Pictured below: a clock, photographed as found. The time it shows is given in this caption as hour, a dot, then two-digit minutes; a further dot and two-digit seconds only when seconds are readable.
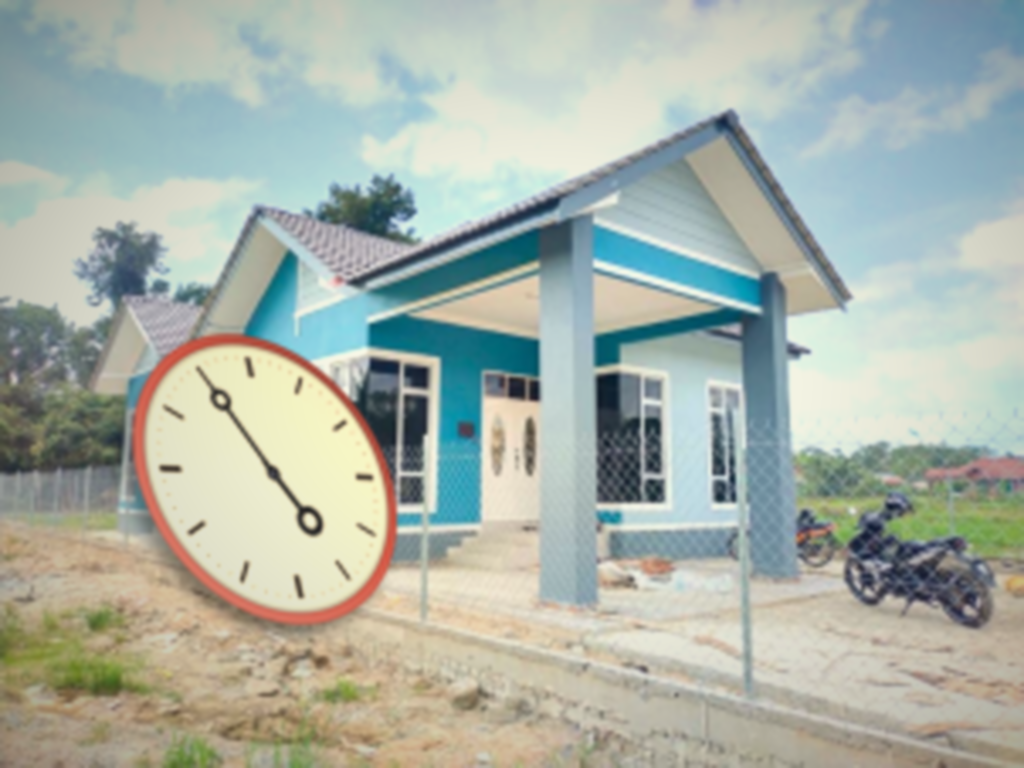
4.55
